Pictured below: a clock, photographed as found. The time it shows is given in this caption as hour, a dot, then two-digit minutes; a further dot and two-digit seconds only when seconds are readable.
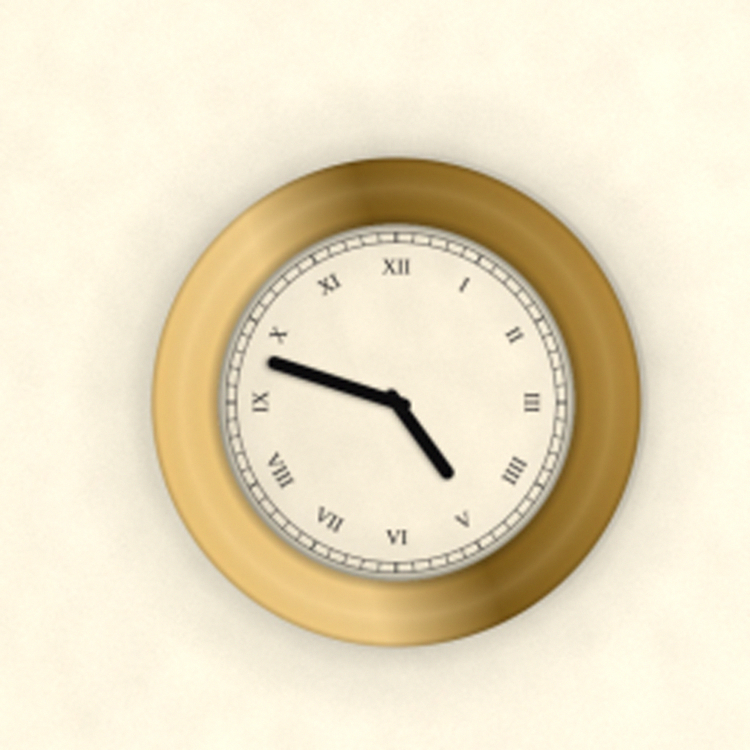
4.48
